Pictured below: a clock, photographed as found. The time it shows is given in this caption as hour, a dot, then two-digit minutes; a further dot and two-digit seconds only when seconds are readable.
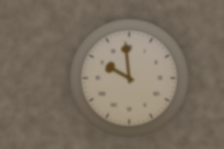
9.59
